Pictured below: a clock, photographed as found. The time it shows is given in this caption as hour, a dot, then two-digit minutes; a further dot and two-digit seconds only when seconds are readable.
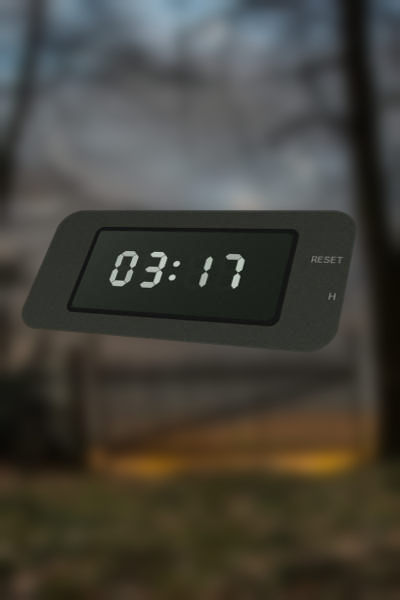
3.17
